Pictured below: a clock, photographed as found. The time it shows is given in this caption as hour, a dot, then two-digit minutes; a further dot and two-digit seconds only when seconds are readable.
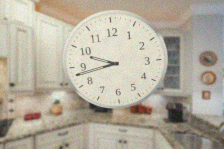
9.43
